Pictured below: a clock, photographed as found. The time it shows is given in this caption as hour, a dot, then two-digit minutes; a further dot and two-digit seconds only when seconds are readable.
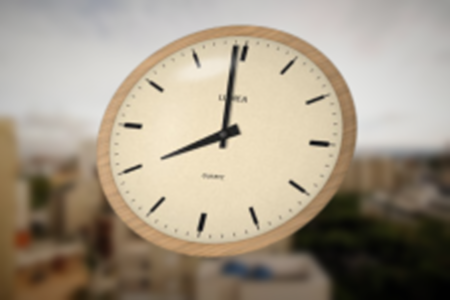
7.59
